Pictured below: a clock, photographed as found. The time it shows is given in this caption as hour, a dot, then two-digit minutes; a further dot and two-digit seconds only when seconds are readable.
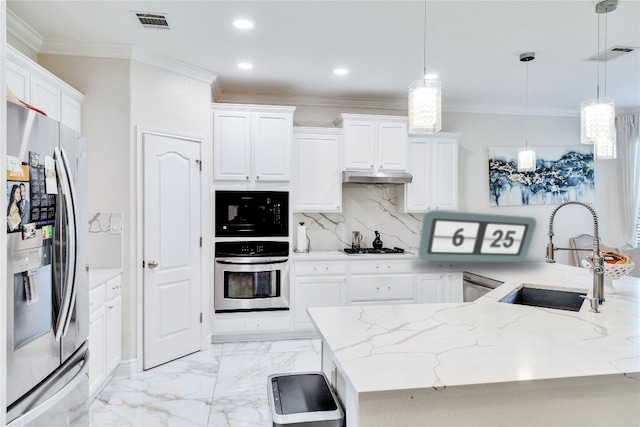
6.25
